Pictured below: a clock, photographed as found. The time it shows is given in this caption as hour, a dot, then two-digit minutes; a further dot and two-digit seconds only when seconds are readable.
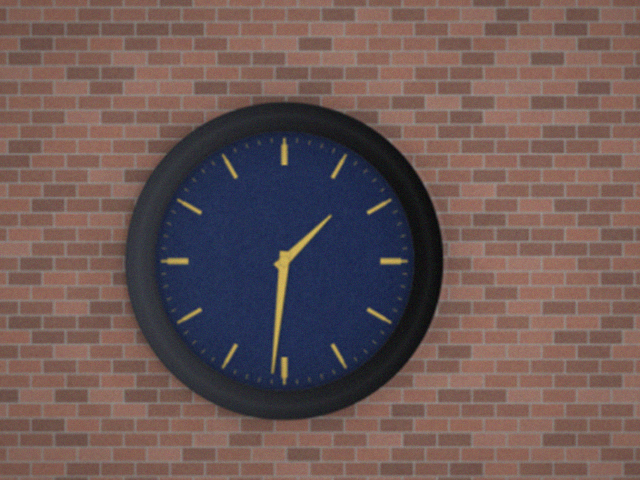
1.31
